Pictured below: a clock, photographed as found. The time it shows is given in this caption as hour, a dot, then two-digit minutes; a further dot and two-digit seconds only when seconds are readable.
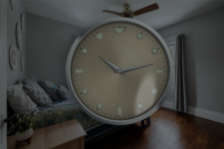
10.13
